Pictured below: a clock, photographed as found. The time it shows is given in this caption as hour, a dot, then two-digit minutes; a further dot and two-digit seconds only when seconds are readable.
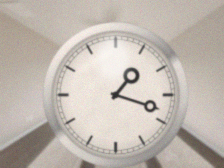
1.18
